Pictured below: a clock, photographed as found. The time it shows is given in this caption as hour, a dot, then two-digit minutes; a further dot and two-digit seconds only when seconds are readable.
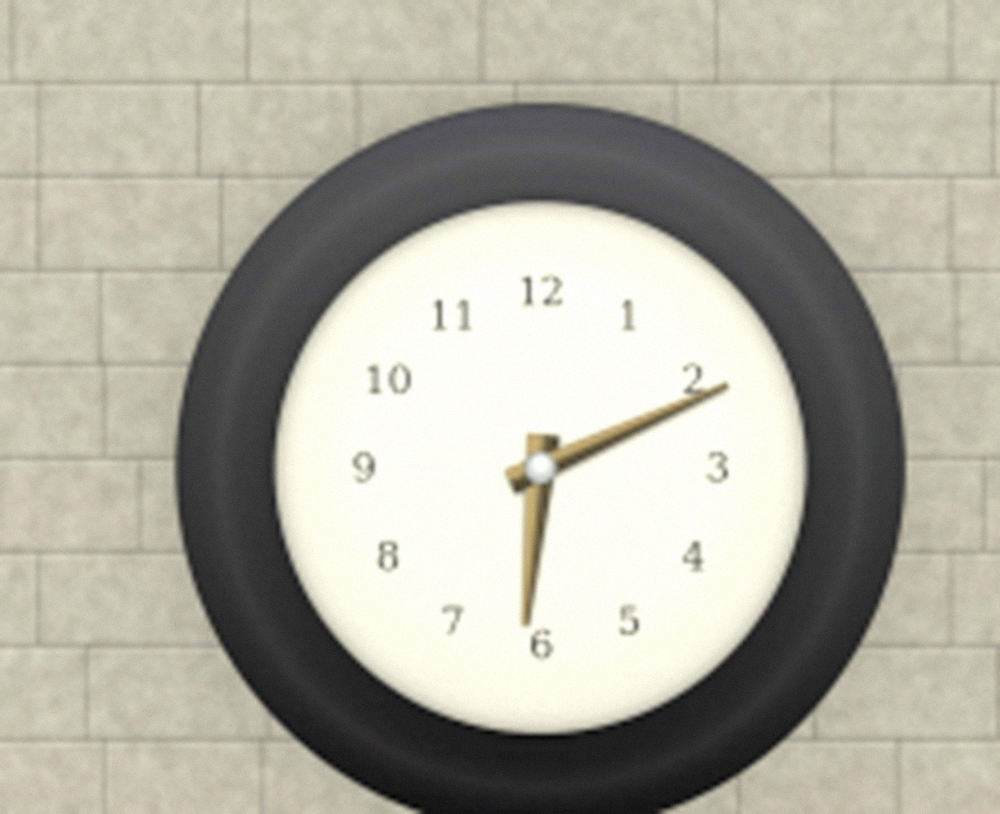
6.11
